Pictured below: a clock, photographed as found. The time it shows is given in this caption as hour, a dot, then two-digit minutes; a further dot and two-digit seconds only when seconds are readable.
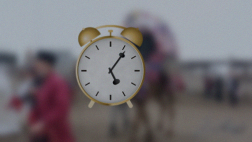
5.06
